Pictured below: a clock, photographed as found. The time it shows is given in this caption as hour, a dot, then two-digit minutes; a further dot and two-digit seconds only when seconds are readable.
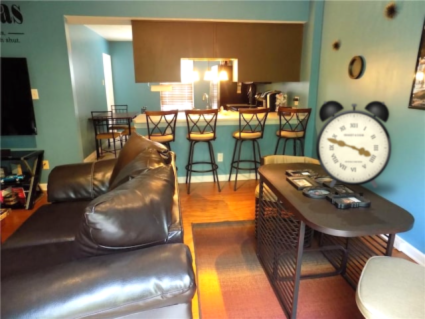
3.48
